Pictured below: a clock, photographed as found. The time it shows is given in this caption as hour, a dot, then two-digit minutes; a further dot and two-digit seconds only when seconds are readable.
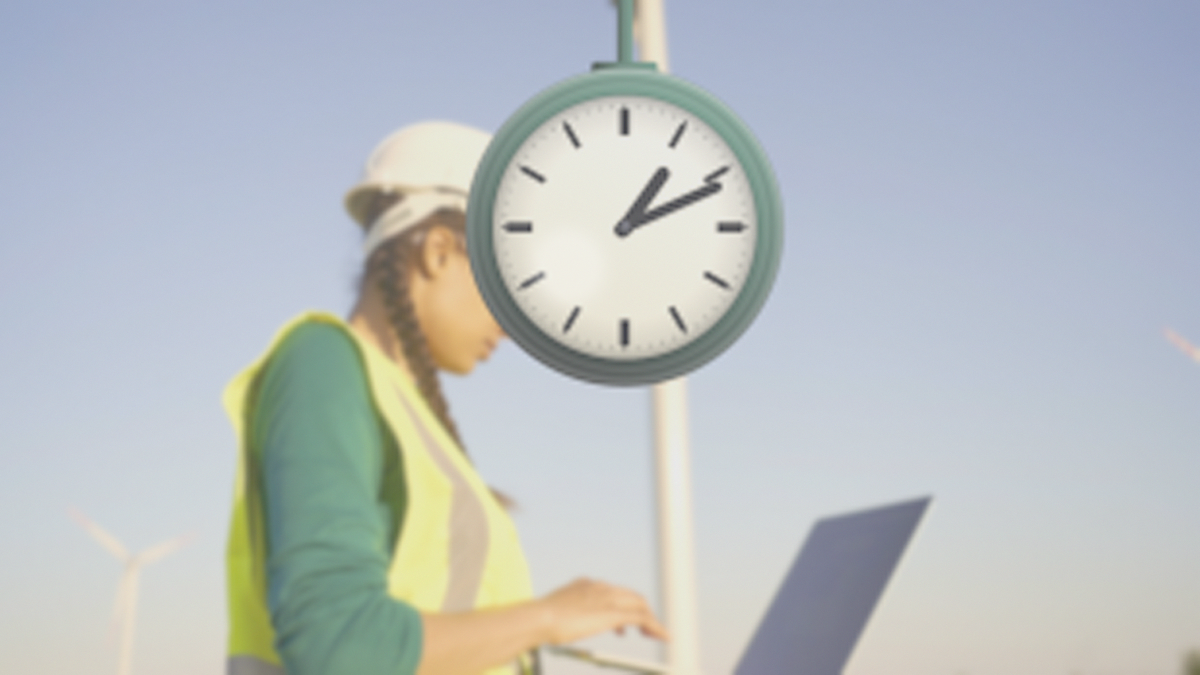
1.11
